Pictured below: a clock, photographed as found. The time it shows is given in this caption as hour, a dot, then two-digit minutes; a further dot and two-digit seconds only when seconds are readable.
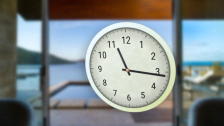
11.16
